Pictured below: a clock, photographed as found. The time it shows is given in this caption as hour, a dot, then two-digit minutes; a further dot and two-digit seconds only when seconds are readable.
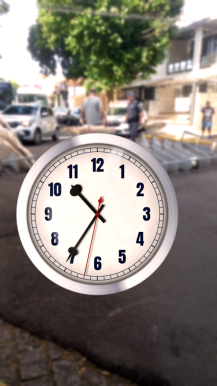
10.35.32
